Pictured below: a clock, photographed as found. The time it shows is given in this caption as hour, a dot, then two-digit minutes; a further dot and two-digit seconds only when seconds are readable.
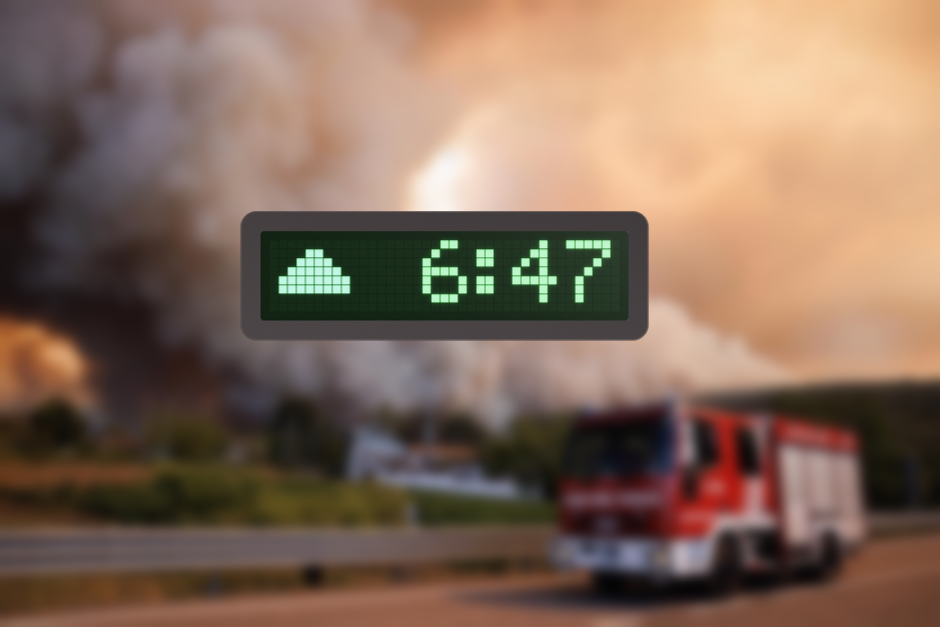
6.47
